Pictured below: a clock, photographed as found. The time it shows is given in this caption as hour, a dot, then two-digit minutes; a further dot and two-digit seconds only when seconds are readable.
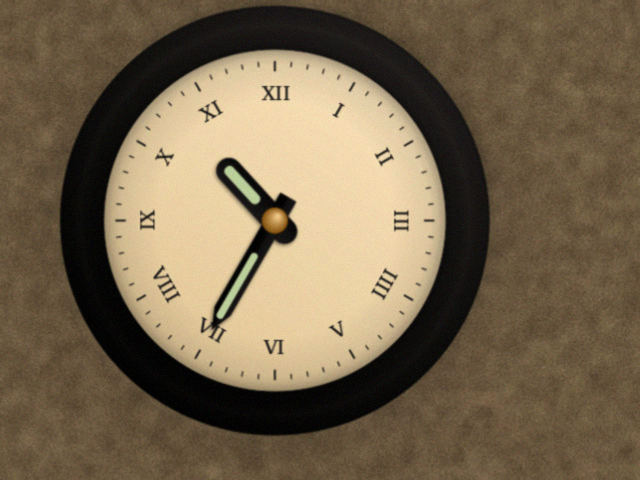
10.35
